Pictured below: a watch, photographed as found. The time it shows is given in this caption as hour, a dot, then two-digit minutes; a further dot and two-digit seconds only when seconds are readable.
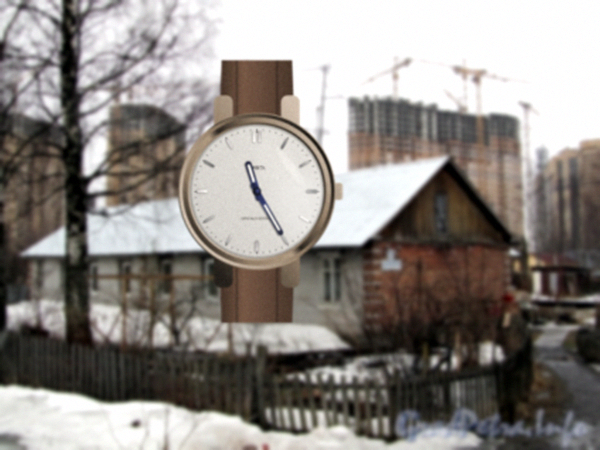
11.25
